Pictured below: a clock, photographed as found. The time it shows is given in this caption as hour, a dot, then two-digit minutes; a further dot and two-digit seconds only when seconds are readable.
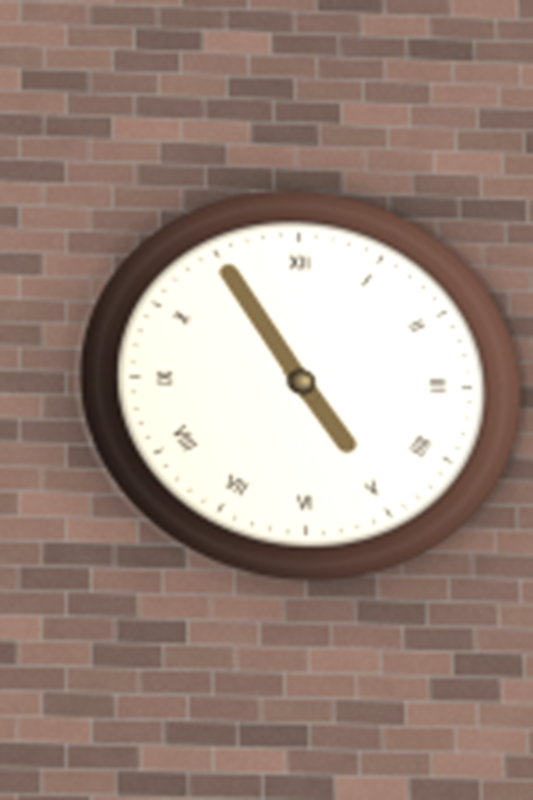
4.55
